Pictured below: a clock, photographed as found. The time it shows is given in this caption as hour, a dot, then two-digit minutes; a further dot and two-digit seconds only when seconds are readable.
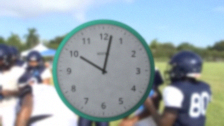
10.02
